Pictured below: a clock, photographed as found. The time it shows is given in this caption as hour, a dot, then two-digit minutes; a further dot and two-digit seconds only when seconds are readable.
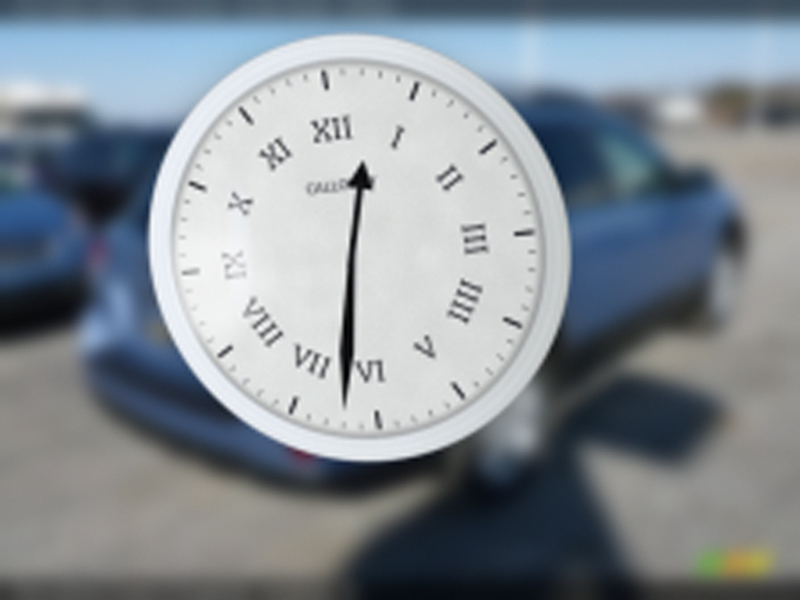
12.32
